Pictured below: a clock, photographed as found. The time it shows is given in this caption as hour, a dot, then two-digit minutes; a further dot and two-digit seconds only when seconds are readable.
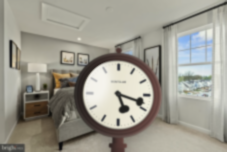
5.18
